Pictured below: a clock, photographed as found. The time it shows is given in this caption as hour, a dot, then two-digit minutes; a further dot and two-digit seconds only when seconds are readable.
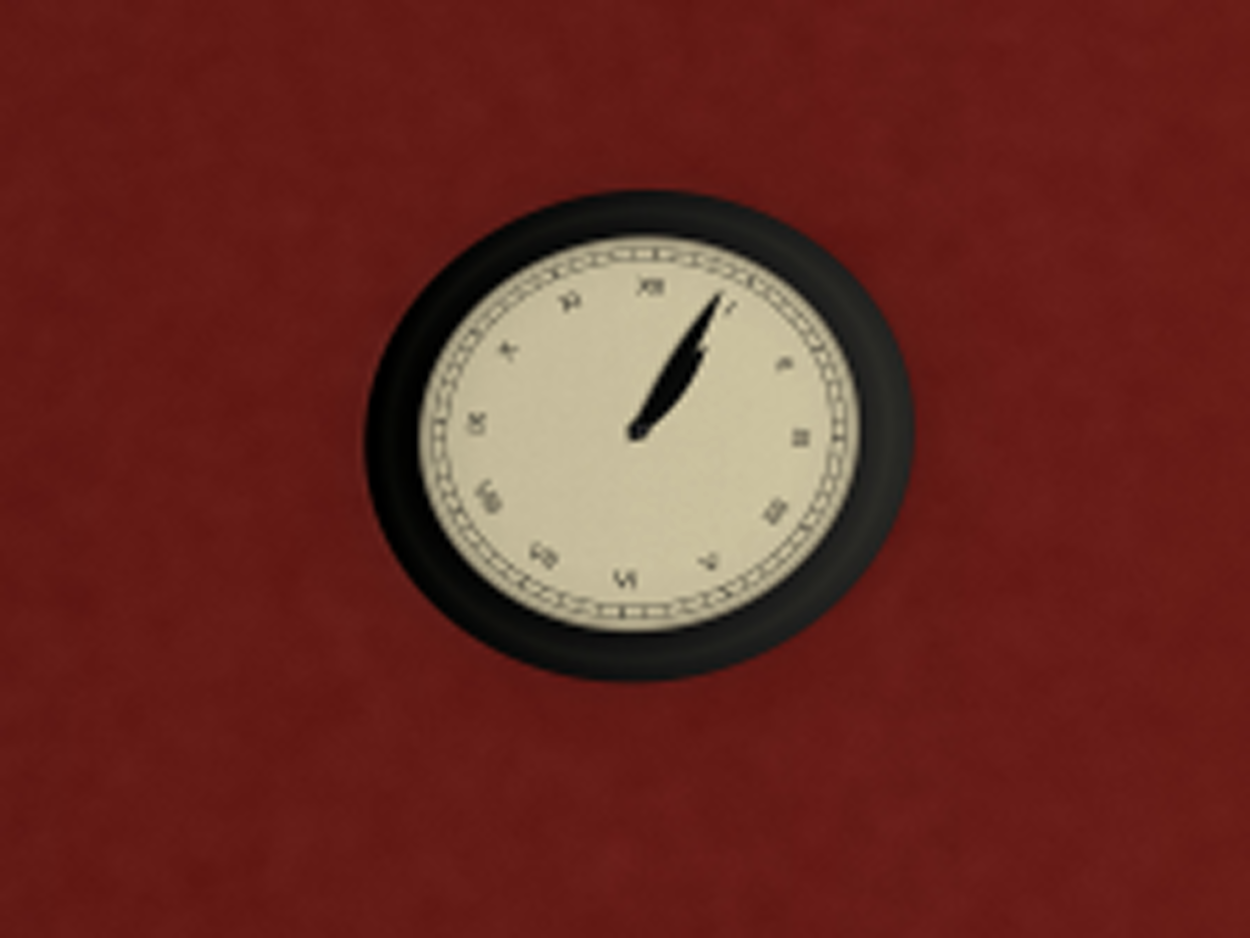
1.04
